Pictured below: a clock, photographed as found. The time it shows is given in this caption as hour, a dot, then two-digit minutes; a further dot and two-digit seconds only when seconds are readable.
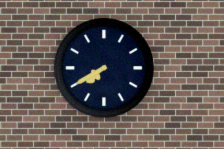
7.40
